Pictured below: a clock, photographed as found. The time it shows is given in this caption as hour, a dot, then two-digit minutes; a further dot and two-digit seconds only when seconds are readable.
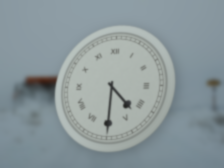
4.30
